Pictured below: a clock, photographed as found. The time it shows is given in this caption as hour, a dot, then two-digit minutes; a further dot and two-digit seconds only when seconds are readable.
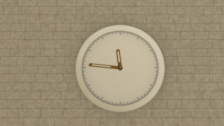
11.46
